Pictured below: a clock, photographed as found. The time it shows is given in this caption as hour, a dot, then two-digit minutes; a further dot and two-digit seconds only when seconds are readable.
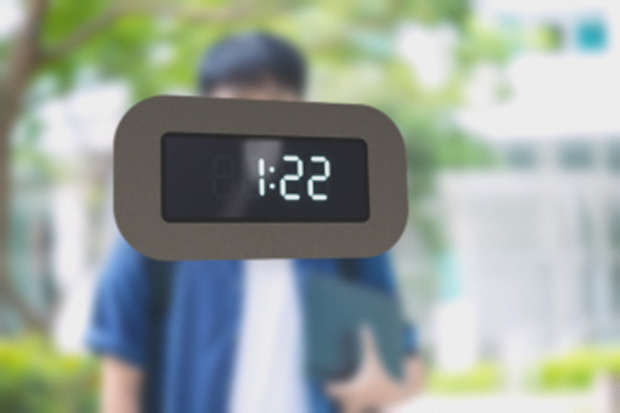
1.22
